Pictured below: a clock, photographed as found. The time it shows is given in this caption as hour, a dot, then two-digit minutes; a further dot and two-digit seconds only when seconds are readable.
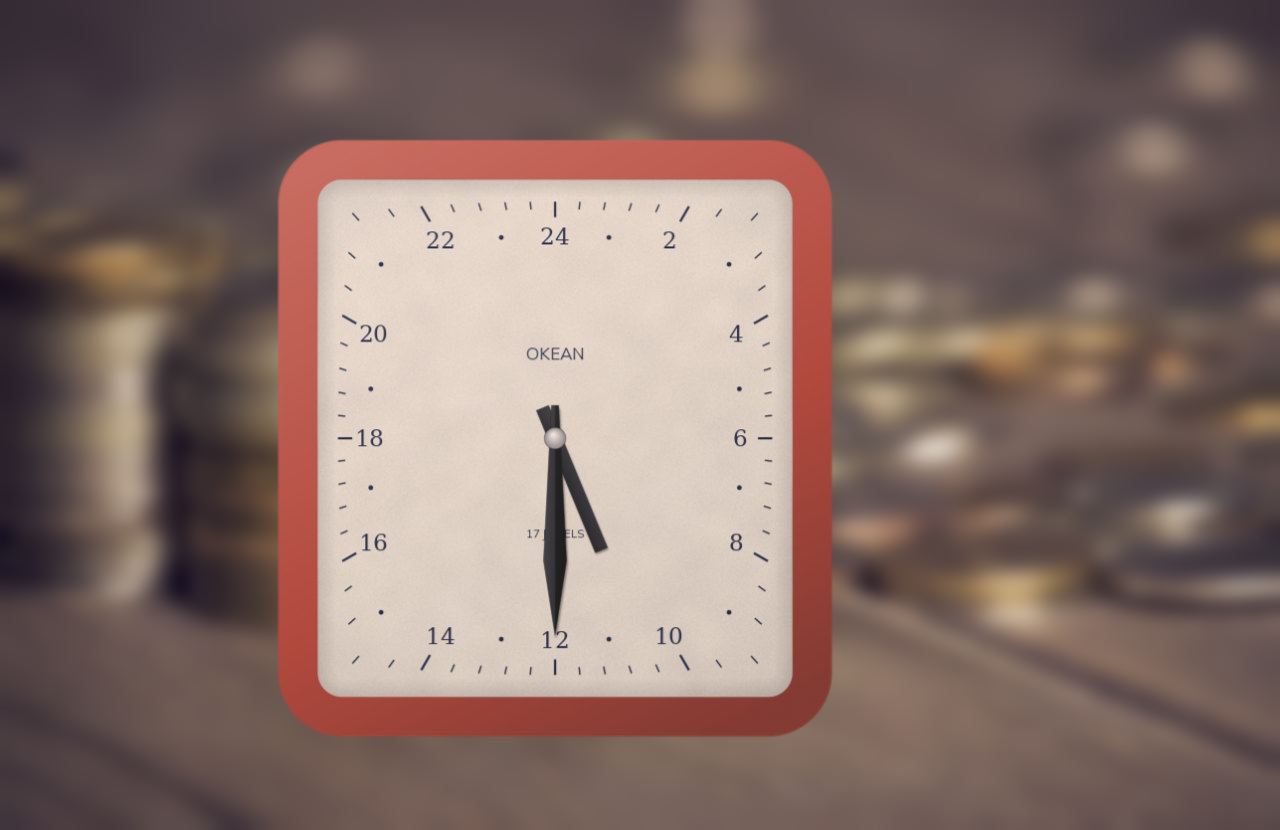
10.30
